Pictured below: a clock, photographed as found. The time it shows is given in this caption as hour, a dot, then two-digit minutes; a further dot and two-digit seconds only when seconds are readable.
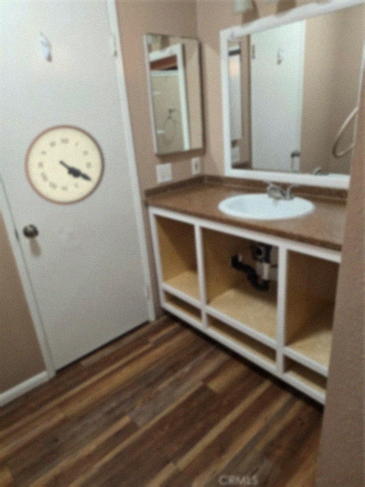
4.20
